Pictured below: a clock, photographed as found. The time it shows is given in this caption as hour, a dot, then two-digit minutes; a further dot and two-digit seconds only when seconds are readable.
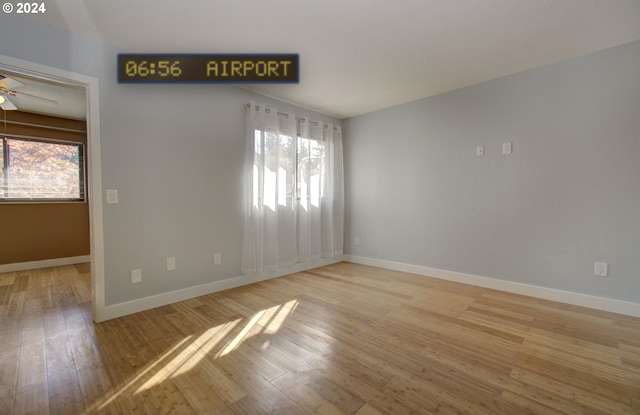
6.56
